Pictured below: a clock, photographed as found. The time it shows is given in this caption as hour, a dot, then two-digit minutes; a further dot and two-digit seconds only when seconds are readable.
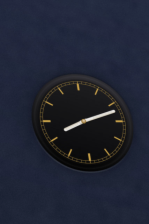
8.12
